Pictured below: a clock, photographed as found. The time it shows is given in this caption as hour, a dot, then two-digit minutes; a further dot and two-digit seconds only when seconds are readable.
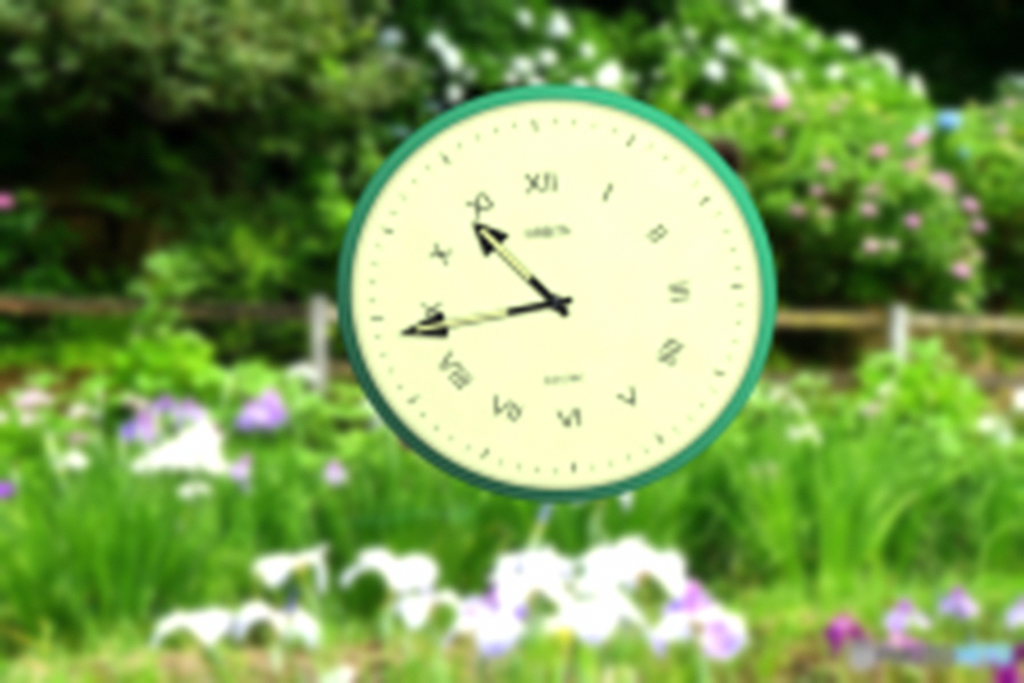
10.44
